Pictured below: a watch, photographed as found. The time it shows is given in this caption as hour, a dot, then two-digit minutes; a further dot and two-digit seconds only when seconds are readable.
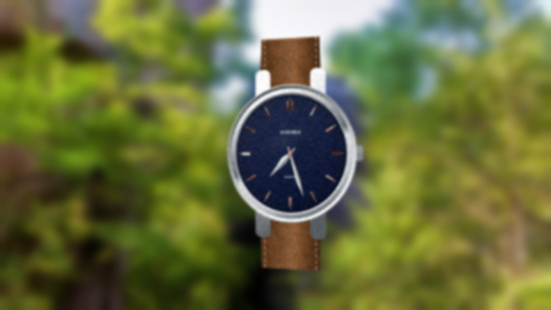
7.27
